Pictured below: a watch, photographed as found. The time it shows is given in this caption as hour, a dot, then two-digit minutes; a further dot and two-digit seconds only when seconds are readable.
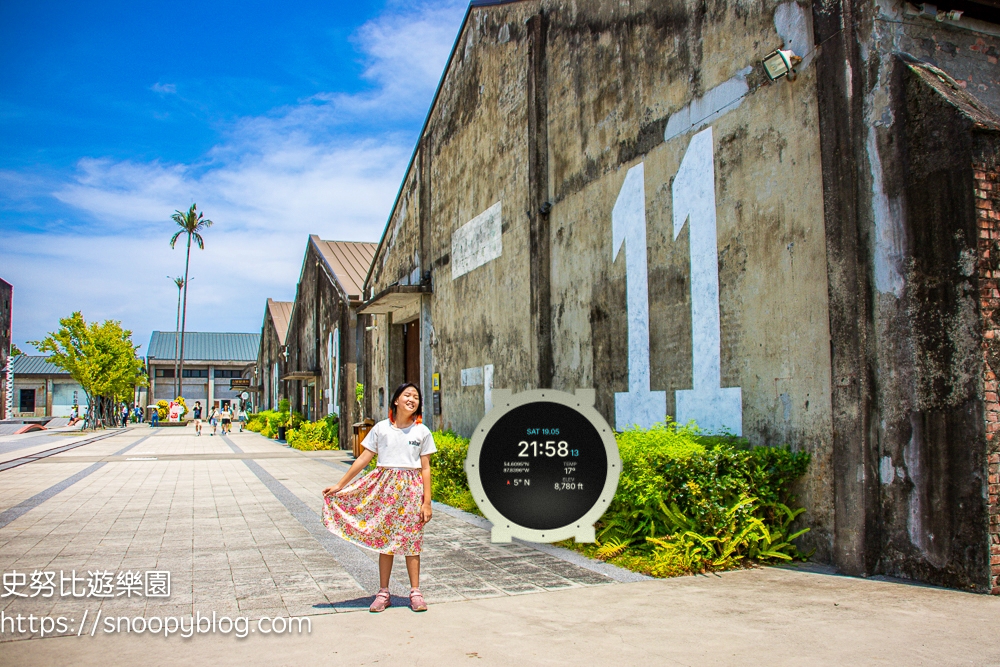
21.58
